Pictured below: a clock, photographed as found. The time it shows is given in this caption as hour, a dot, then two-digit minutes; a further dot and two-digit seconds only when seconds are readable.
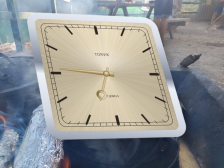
6.46
